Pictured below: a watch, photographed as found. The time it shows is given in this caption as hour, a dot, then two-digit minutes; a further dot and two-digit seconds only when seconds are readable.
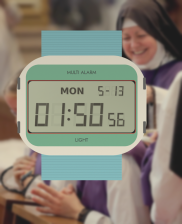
1.50.56
